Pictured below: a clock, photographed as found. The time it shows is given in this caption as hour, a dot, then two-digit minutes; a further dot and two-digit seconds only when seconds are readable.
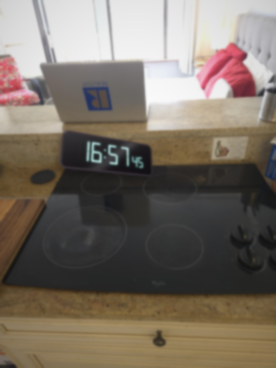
16.57
